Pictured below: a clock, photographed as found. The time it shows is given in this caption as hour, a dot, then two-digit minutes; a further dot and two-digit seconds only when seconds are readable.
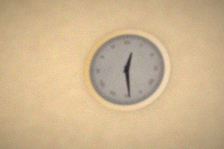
12.29
